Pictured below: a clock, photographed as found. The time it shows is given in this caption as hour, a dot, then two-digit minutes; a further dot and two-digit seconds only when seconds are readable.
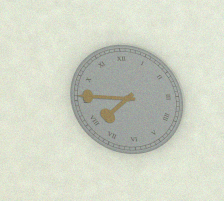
7.46
